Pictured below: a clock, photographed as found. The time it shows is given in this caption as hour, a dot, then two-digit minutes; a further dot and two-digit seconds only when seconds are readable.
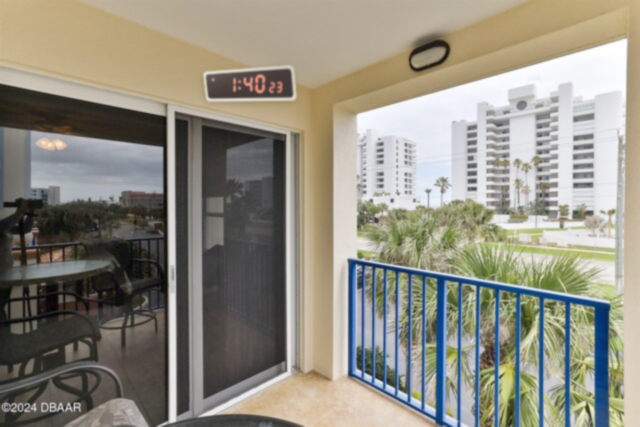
1.40
